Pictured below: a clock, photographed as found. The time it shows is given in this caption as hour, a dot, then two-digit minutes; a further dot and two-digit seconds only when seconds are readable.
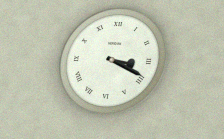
3.19
